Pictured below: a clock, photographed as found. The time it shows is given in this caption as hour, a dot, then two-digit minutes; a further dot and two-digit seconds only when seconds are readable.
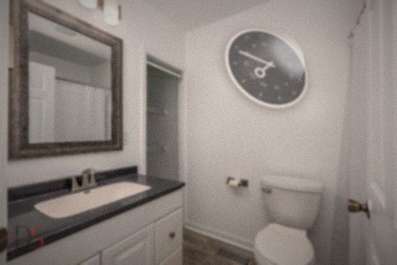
7.49
